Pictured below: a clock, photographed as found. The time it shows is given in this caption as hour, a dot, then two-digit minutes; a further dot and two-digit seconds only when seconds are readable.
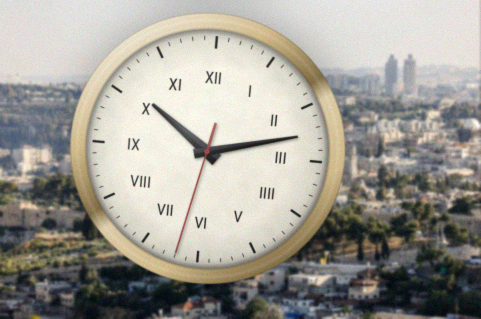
10.12.32
